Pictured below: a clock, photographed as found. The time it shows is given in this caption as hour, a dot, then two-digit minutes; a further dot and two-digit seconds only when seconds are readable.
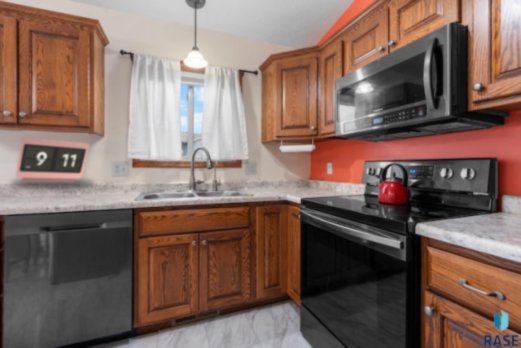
9.11
